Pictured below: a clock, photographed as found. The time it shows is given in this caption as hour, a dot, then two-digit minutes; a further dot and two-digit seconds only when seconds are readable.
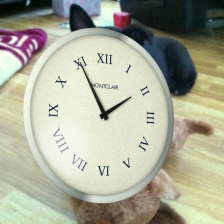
1.55
